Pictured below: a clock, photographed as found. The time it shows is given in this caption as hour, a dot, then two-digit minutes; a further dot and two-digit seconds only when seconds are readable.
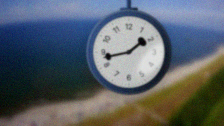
1.43
